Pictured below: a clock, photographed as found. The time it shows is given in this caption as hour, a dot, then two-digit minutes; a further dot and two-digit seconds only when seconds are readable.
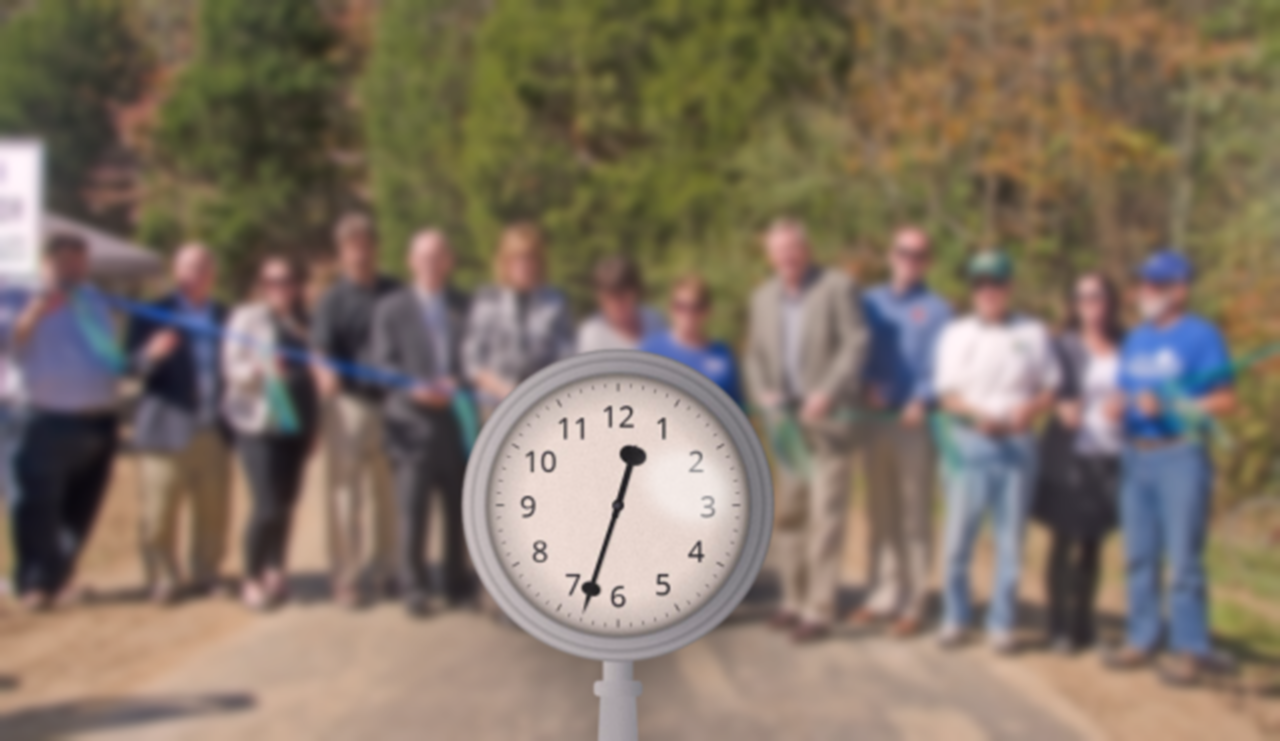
12.33
